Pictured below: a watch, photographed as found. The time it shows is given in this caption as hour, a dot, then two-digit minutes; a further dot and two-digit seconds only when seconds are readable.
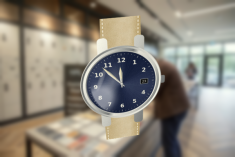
11.53
